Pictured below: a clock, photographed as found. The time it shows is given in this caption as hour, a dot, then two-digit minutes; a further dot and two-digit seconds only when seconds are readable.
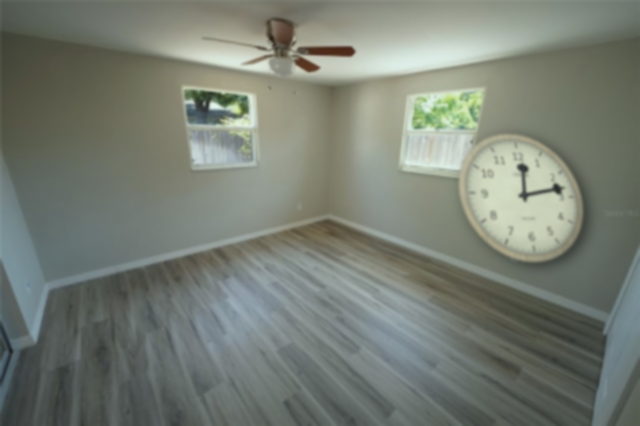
12.13
